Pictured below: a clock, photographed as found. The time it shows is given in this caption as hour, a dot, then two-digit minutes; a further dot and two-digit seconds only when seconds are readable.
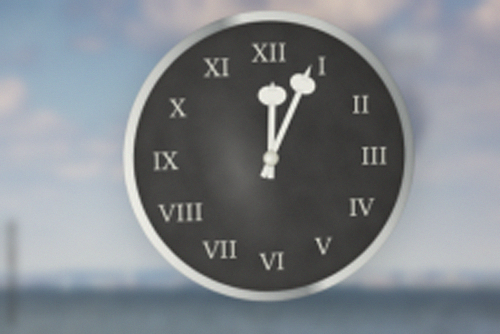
12.04
